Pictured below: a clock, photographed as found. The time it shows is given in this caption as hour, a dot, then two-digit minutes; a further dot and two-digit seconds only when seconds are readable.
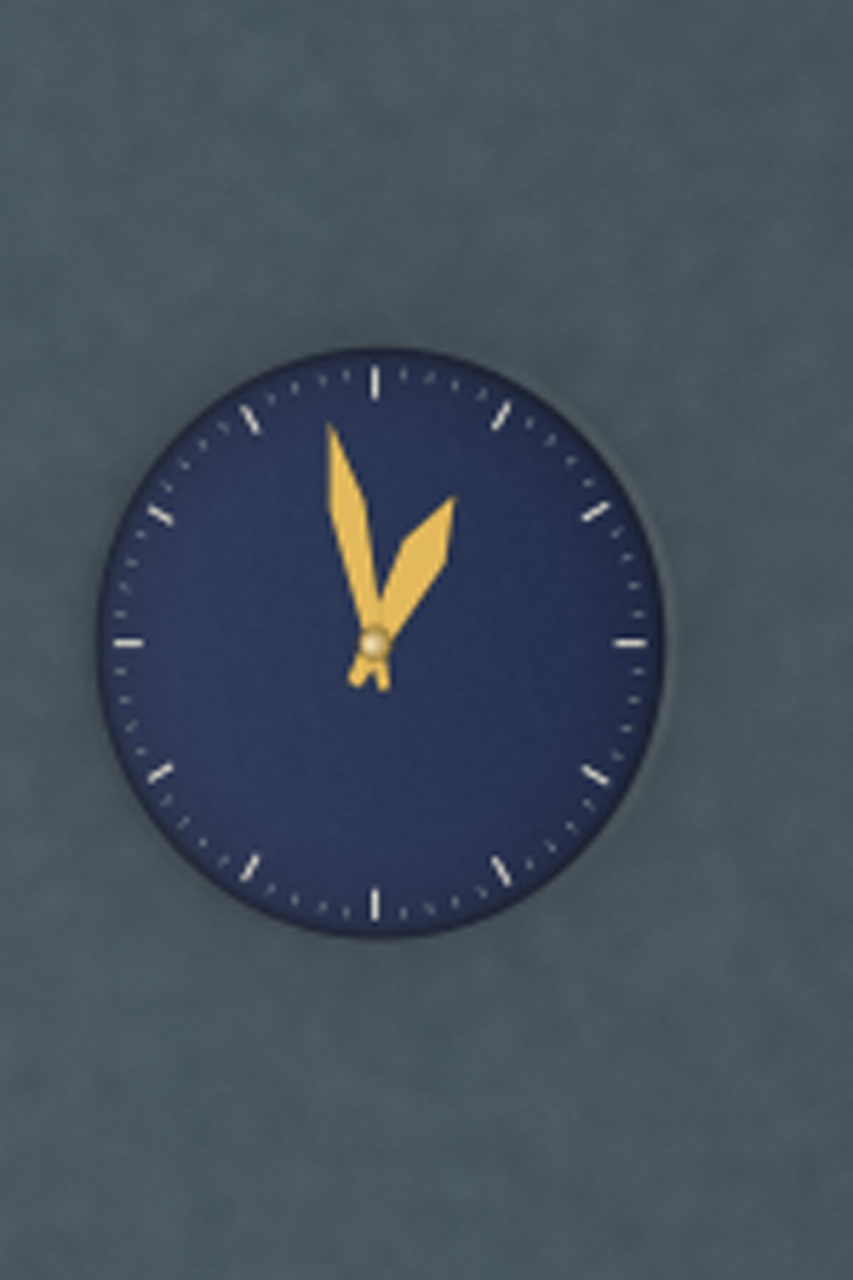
12.58
